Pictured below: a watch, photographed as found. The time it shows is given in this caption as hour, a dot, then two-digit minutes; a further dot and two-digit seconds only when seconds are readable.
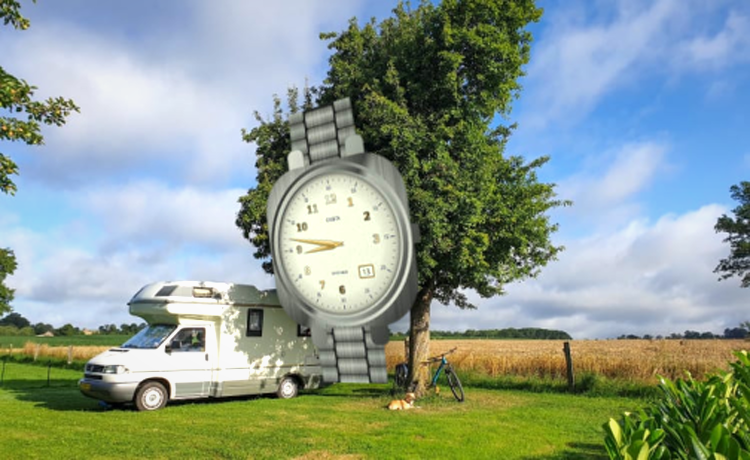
8.47
